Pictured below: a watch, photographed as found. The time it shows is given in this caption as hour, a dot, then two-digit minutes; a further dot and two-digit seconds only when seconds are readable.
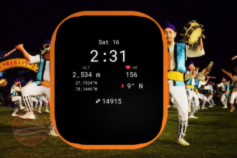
2.31
